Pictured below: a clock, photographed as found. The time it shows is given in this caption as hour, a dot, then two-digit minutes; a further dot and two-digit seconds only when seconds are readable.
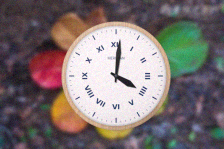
4.01
